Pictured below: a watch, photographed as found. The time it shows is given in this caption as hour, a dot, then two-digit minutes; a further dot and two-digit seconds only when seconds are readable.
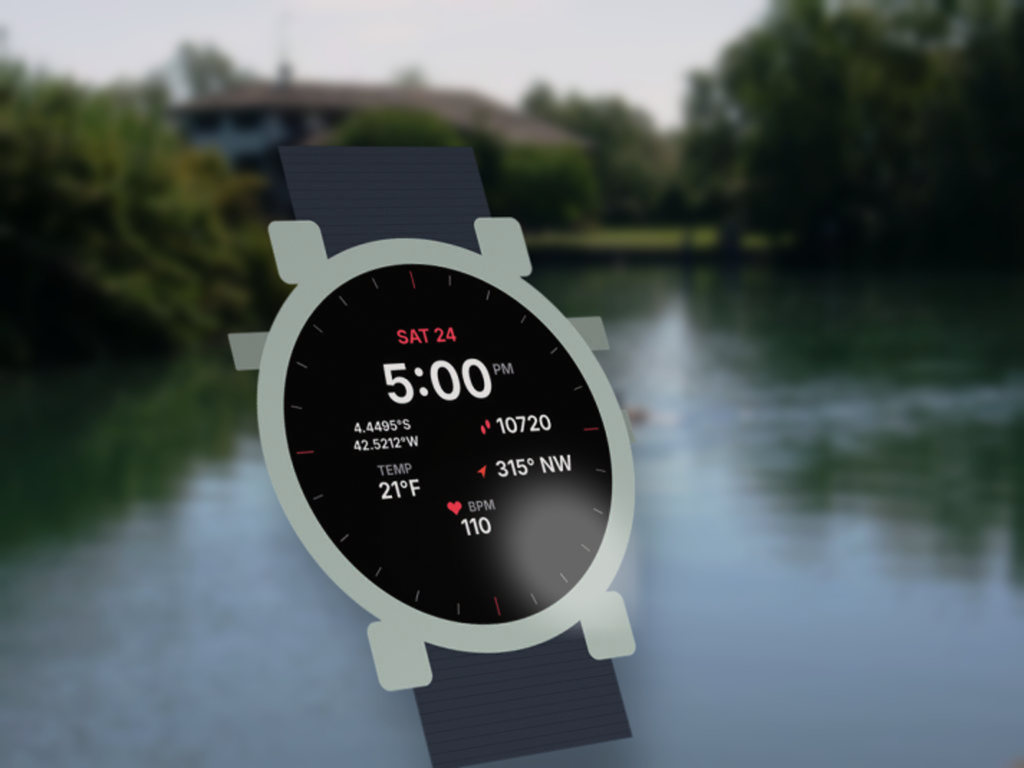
5.00
